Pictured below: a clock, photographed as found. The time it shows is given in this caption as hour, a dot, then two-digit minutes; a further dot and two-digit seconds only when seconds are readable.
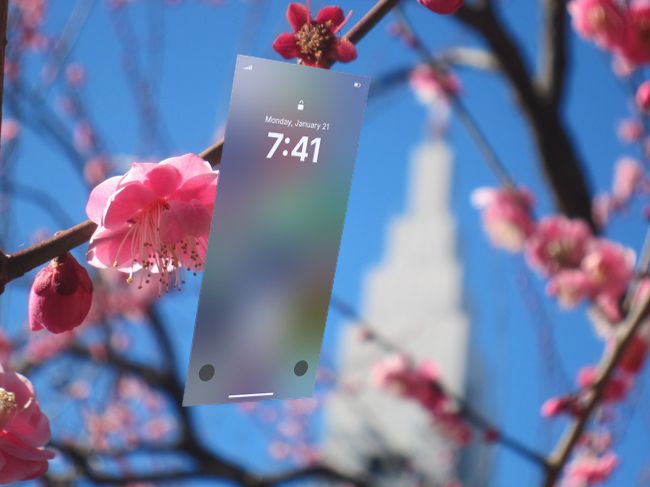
7.41
